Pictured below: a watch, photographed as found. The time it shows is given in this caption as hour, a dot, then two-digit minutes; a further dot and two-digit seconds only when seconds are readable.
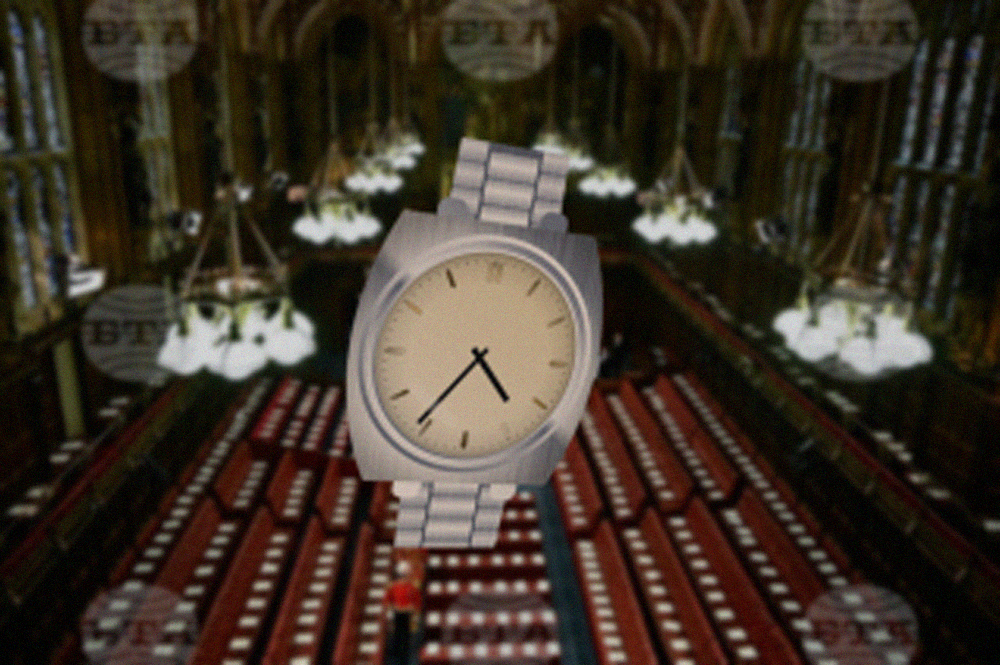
4.36
